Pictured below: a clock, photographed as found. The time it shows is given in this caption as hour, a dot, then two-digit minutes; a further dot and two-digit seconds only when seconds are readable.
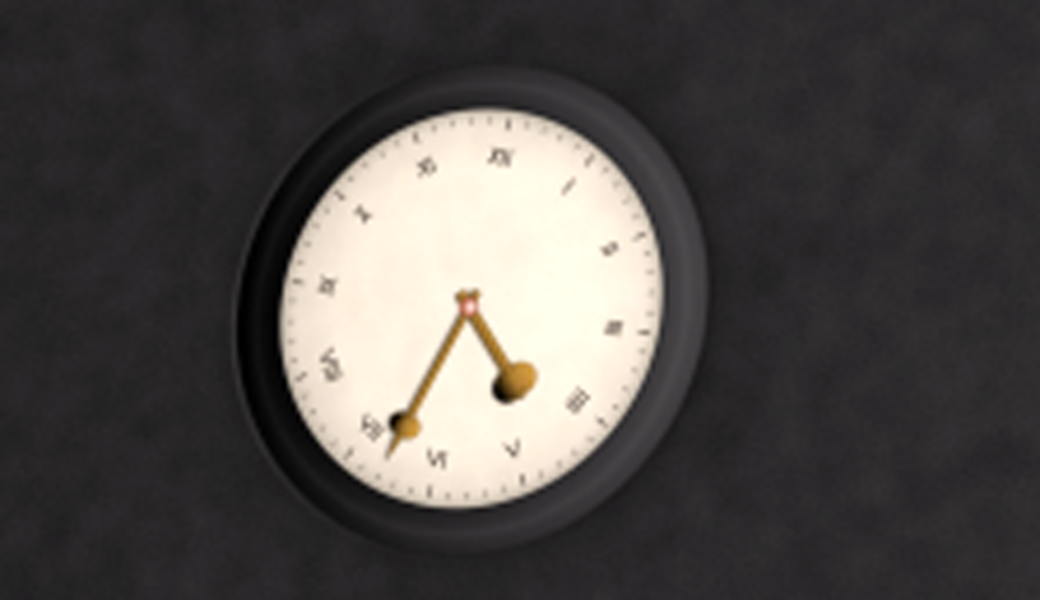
4.33
